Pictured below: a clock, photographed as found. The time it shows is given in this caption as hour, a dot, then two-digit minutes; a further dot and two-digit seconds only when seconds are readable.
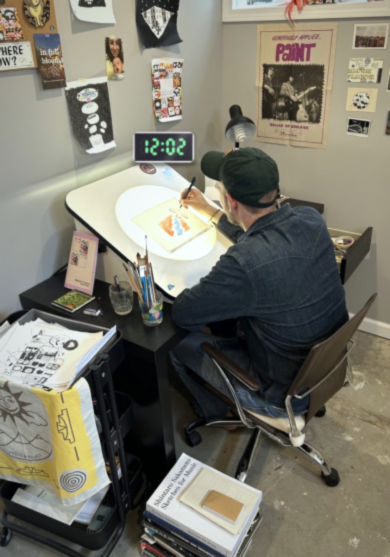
12.02
